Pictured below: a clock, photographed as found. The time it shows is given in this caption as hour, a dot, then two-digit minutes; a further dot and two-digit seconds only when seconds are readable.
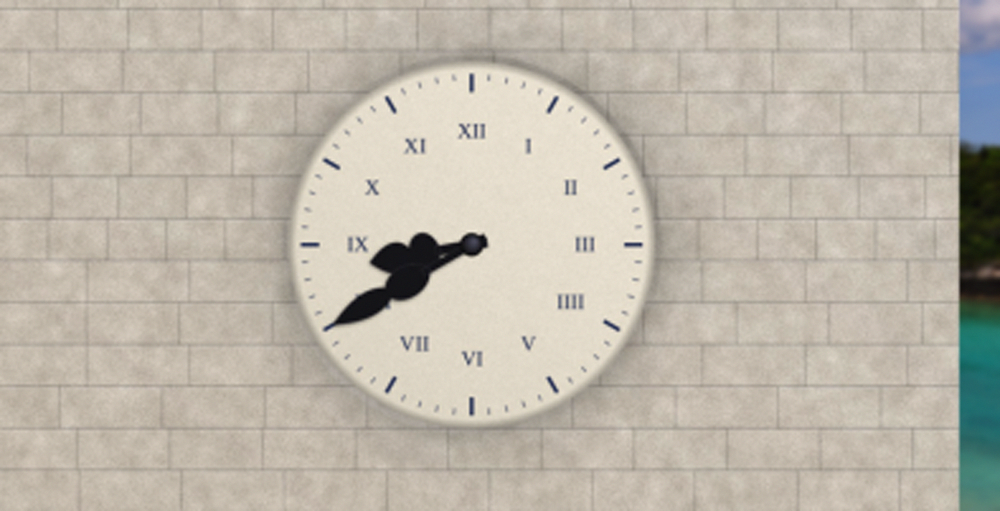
8.40
